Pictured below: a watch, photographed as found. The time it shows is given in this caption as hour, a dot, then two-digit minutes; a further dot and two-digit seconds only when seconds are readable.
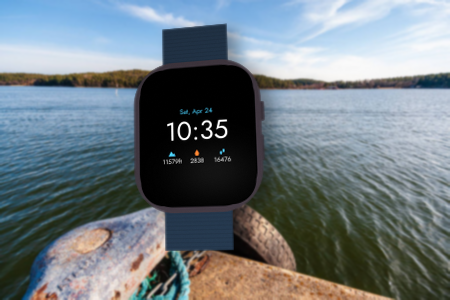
10.35
